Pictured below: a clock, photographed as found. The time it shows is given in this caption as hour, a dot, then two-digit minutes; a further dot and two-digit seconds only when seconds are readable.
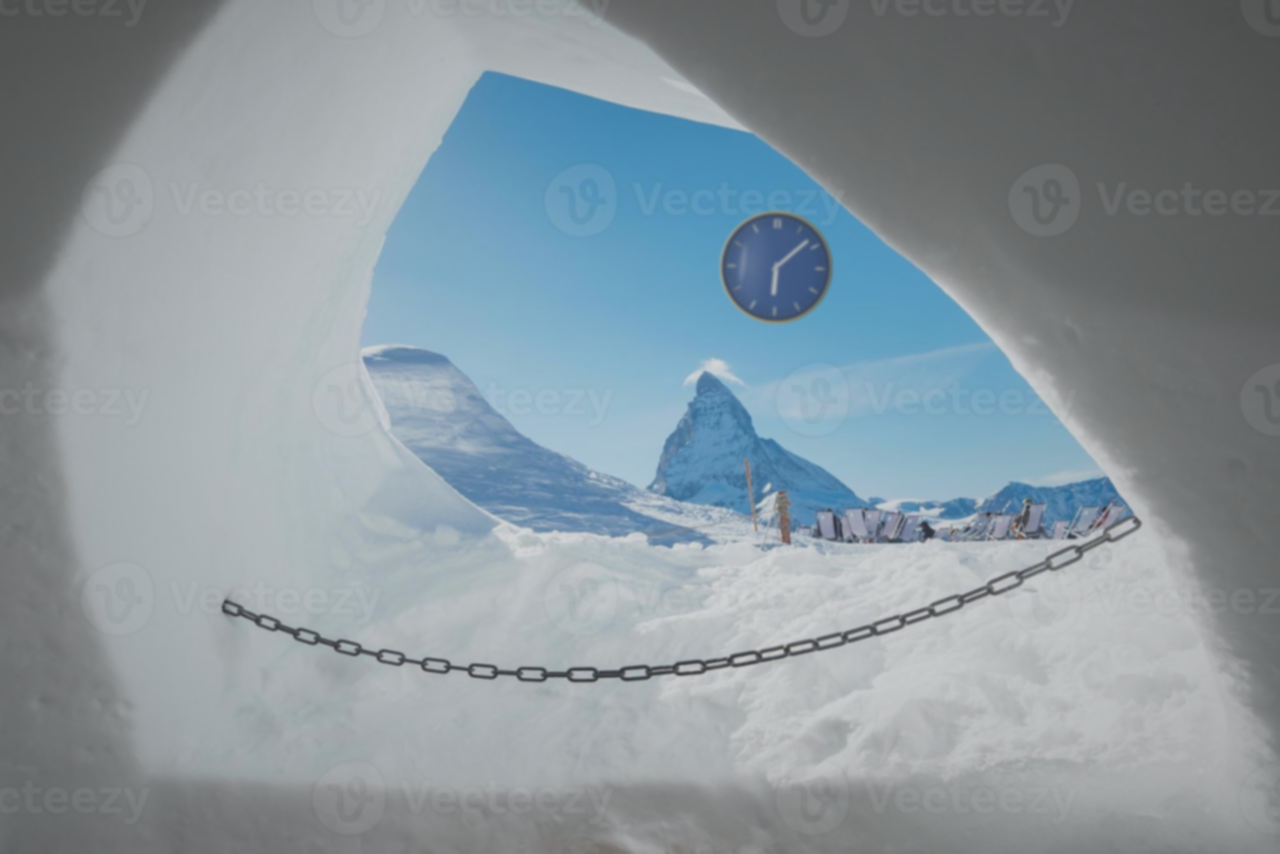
6.08
